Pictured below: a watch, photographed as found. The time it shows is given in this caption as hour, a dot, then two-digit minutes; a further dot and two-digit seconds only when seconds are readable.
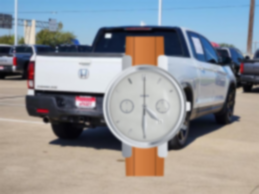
4.30
